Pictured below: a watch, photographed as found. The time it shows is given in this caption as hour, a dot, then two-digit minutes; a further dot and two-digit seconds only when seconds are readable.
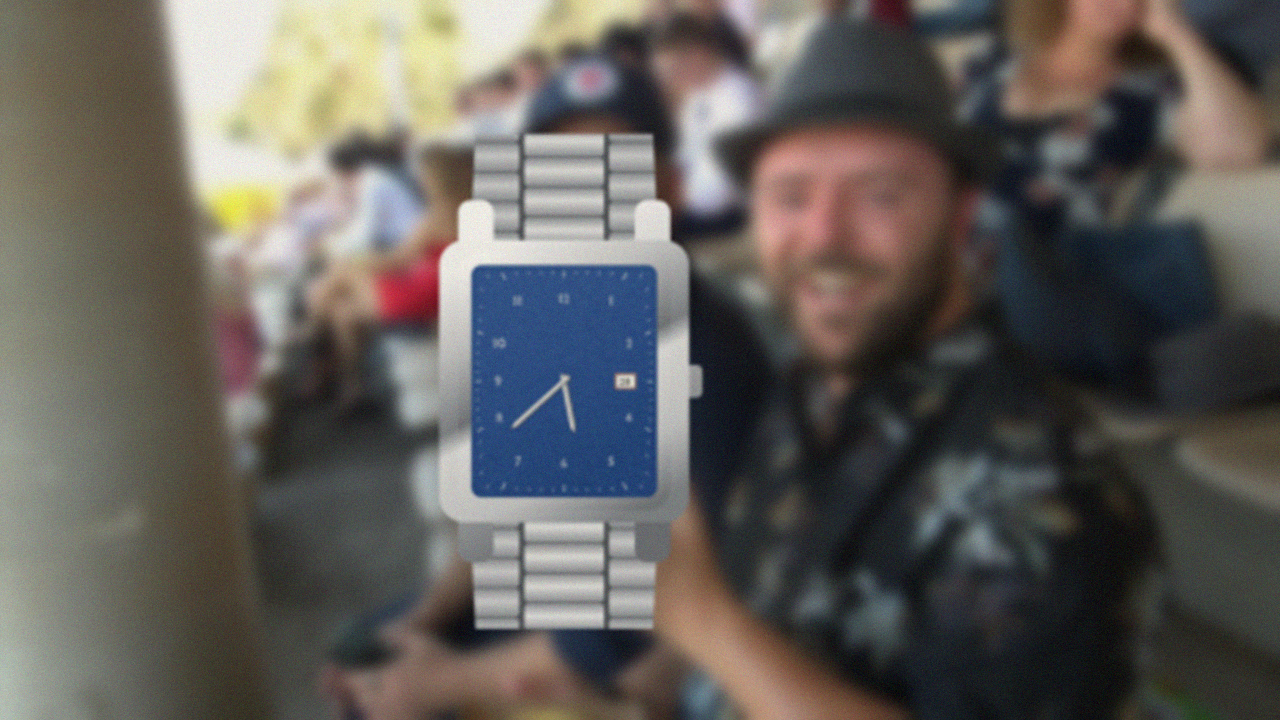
5.38
